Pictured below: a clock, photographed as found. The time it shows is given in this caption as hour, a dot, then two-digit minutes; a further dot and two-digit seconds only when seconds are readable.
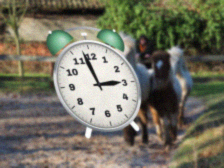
2.58
